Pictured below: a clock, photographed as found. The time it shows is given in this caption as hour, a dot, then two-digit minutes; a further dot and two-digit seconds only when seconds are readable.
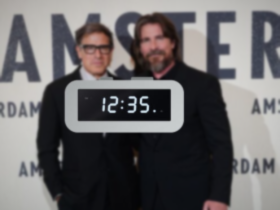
12.35
